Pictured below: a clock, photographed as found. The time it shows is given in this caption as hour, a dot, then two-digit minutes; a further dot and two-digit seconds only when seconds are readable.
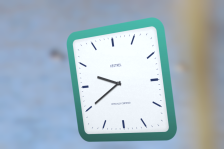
9.40
